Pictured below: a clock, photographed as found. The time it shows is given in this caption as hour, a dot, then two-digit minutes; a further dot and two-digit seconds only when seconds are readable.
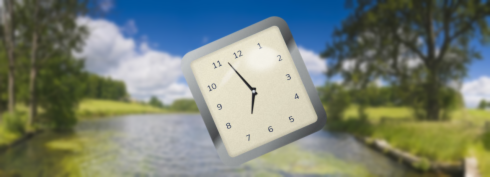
6.57
